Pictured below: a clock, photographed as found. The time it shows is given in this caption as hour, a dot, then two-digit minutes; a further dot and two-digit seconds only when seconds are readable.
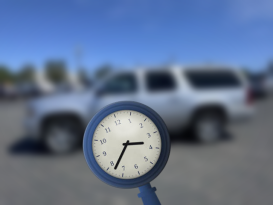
3.38
